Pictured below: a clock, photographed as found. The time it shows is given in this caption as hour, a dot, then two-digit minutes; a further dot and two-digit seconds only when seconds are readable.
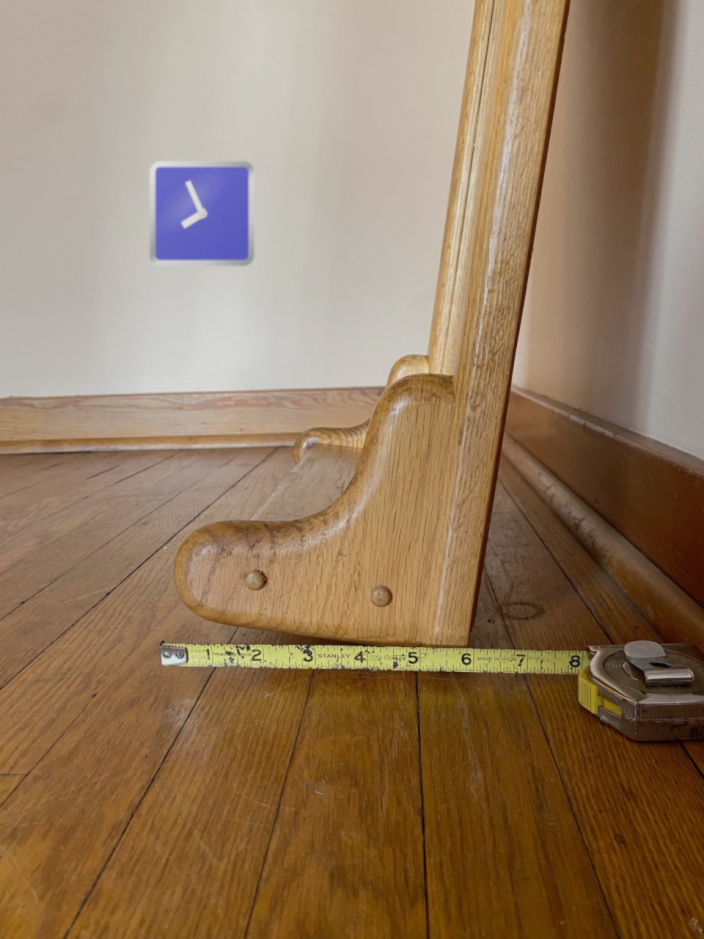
7.56
